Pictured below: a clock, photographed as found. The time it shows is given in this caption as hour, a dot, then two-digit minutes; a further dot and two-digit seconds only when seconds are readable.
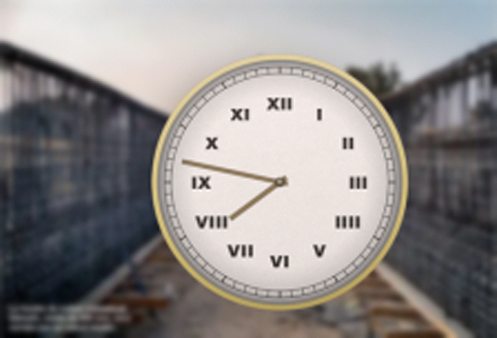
7.47
